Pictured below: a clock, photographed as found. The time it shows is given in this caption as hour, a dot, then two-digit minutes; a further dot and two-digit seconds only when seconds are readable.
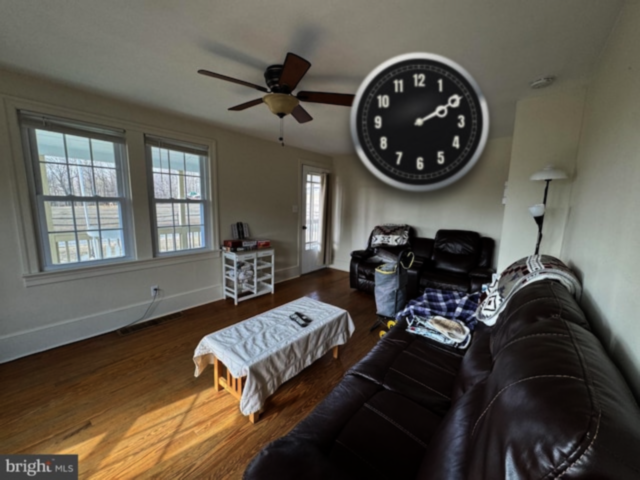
2.10
